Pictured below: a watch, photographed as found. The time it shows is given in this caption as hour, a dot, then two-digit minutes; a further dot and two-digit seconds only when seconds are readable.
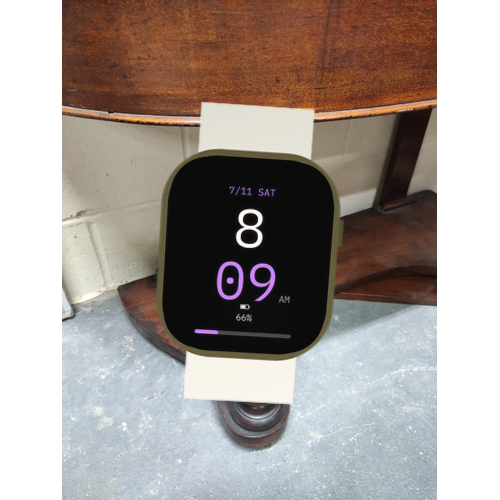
8.09
